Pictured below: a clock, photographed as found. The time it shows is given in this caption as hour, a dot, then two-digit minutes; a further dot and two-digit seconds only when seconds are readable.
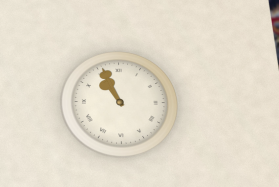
10.56
